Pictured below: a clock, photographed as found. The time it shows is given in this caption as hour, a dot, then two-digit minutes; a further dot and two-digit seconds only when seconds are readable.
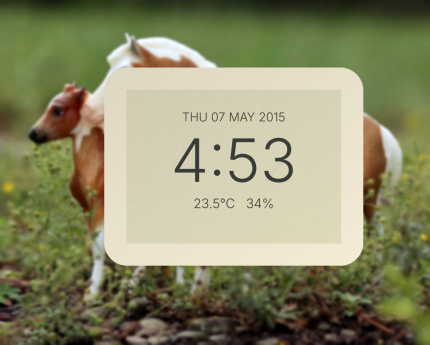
4.53
